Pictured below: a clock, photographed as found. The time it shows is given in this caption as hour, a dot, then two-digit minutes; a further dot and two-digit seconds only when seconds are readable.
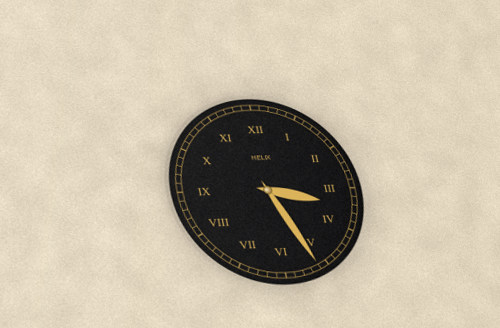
3.26
